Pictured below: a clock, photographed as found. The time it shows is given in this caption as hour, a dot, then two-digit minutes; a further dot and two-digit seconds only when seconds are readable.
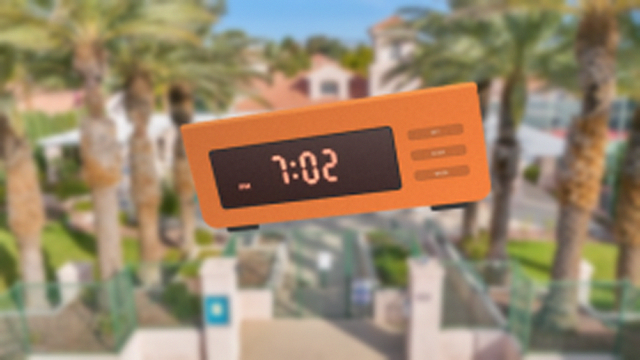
7.02
